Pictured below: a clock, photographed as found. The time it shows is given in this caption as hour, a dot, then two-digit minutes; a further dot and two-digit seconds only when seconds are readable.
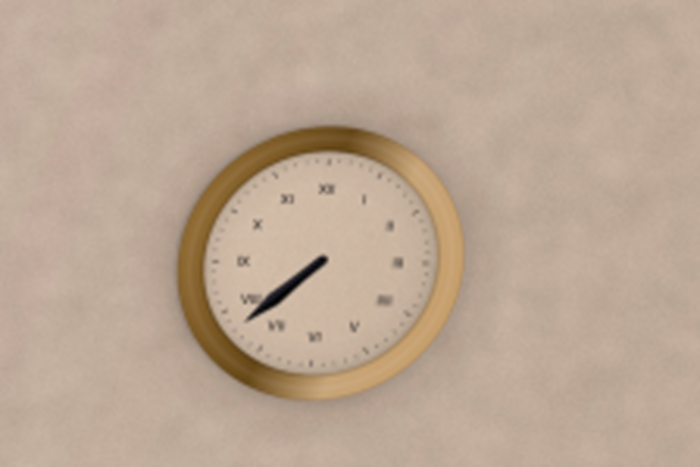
7.38
